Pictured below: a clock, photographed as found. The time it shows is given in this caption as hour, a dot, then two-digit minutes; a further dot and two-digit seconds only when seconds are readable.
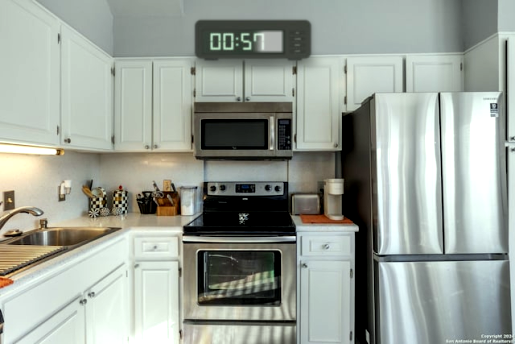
0.57
